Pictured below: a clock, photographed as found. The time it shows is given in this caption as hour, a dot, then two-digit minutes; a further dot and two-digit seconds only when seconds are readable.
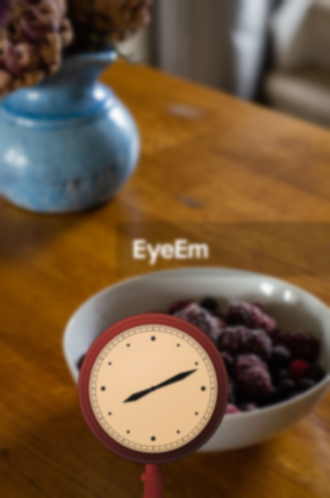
8.11
